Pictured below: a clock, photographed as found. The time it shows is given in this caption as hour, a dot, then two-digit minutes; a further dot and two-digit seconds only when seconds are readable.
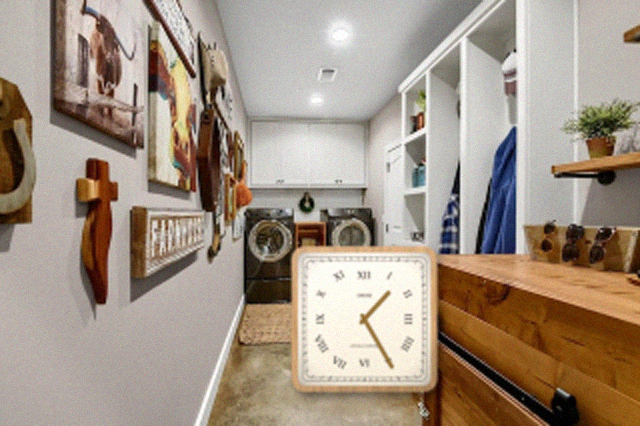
1.25
